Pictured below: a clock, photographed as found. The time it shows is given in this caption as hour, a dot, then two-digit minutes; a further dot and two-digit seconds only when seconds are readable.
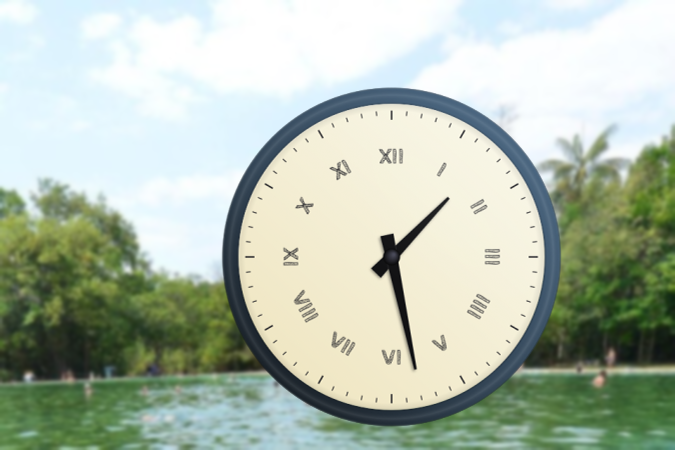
1.28
